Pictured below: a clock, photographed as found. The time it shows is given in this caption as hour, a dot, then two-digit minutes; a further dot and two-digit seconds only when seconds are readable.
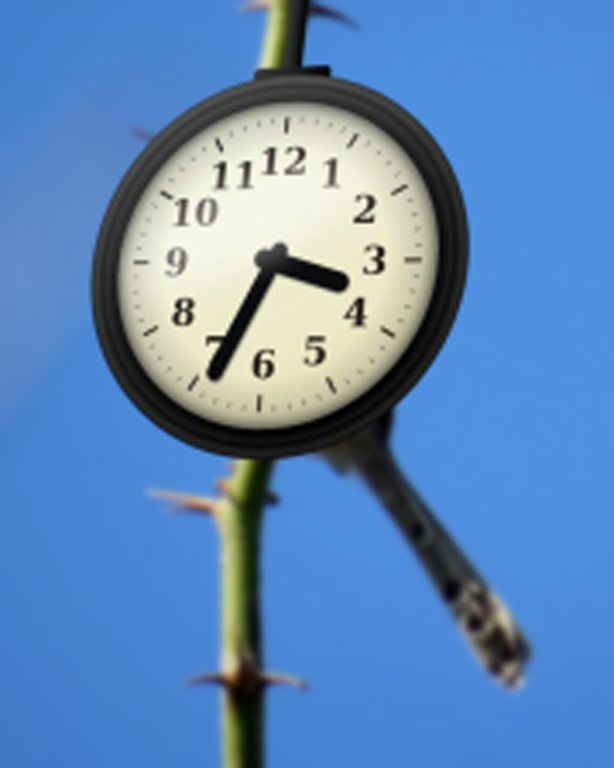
3.34
